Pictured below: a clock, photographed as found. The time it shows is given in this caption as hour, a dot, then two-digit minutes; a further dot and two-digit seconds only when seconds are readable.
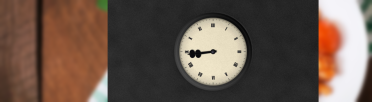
8.44
